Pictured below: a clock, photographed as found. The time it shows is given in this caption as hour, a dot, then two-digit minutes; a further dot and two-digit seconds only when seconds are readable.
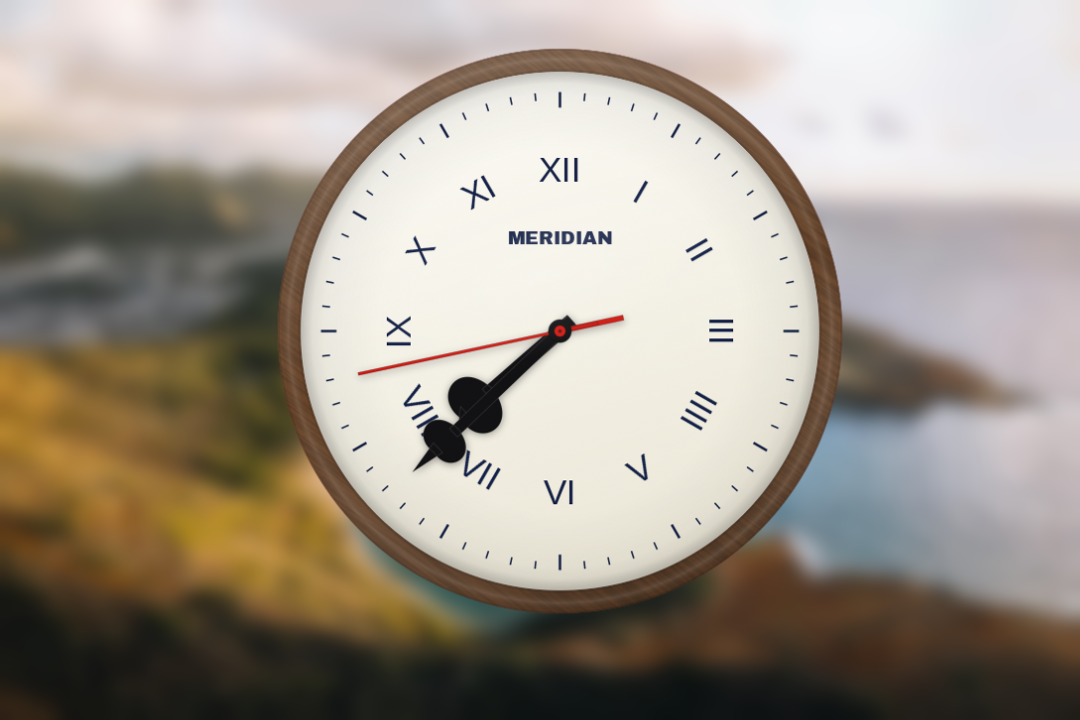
7.37.43
